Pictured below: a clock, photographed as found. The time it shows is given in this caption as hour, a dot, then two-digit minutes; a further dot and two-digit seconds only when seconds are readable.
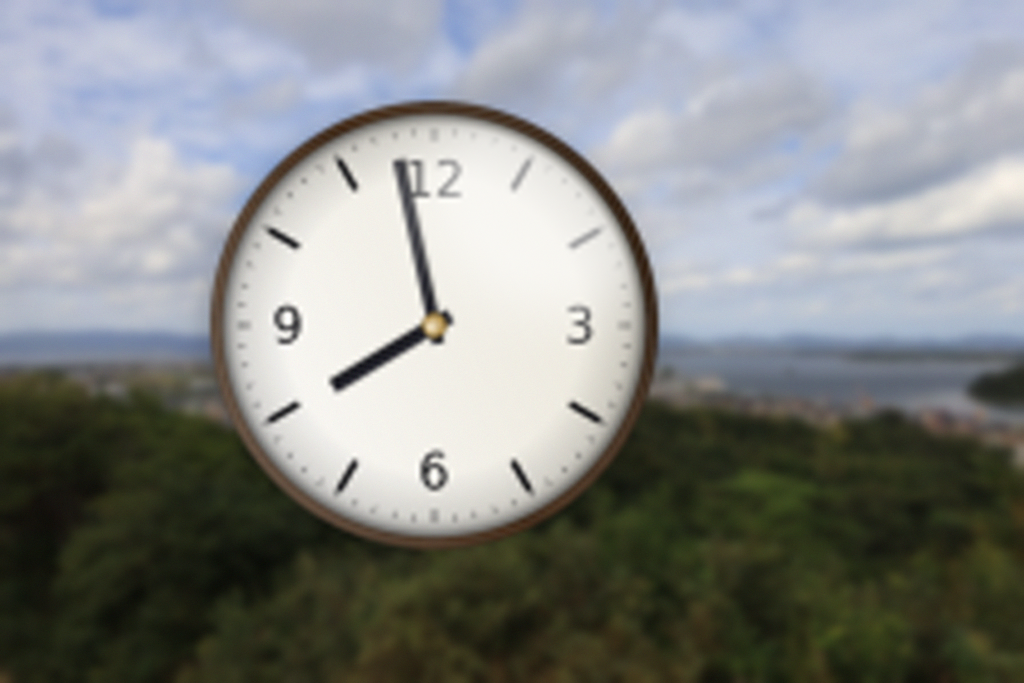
7.58
